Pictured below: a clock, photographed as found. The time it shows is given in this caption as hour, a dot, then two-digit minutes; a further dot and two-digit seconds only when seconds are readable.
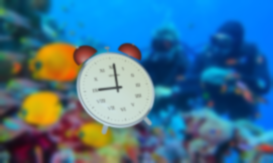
9.01
